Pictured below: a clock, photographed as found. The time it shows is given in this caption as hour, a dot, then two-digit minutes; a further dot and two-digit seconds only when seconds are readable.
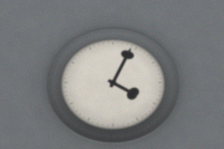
4.04
